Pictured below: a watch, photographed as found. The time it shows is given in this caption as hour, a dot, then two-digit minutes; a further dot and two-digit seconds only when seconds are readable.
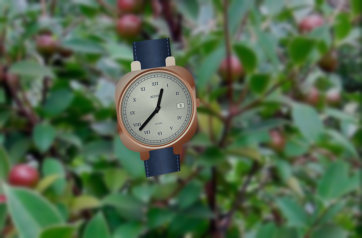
12.38
